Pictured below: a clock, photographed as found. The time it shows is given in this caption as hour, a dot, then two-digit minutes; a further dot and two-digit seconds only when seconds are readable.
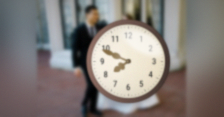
7.49
